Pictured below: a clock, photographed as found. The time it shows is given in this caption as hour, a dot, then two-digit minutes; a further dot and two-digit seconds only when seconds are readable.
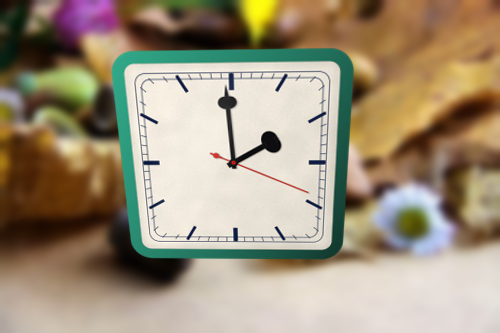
1.59.19
